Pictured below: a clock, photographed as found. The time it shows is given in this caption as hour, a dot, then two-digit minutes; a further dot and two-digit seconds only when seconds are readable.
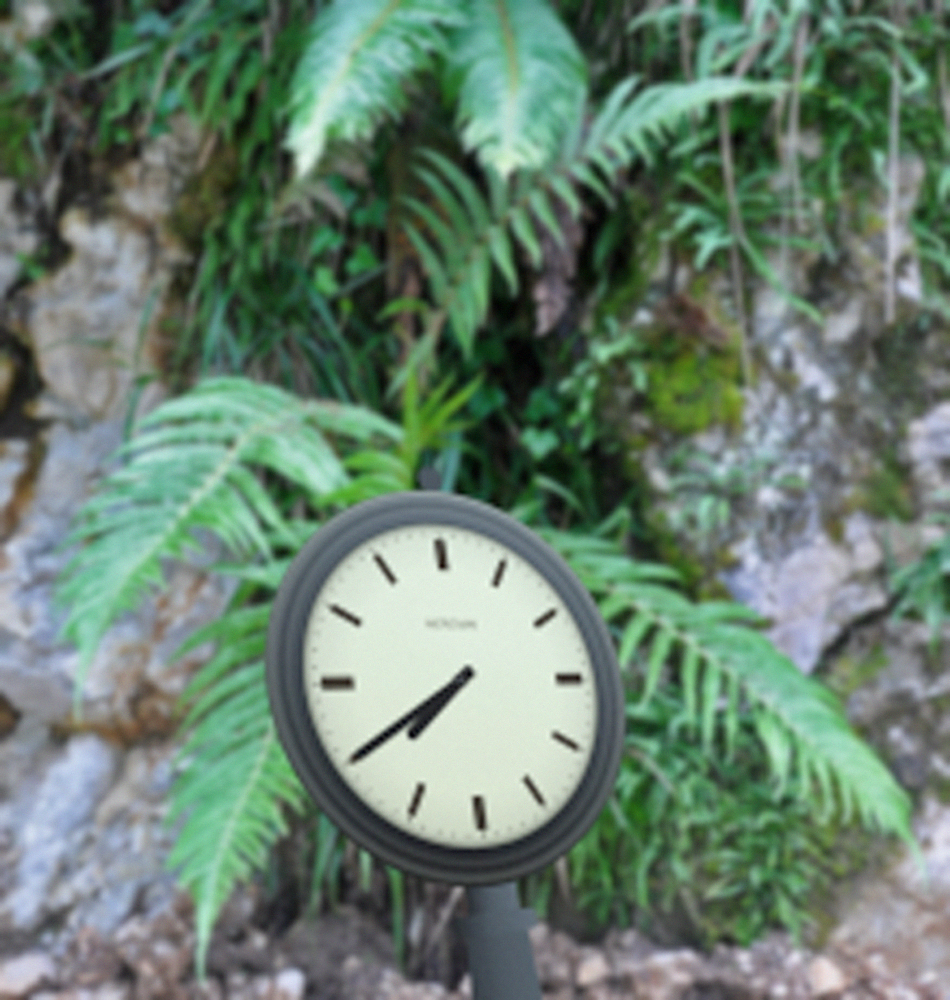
7.40
